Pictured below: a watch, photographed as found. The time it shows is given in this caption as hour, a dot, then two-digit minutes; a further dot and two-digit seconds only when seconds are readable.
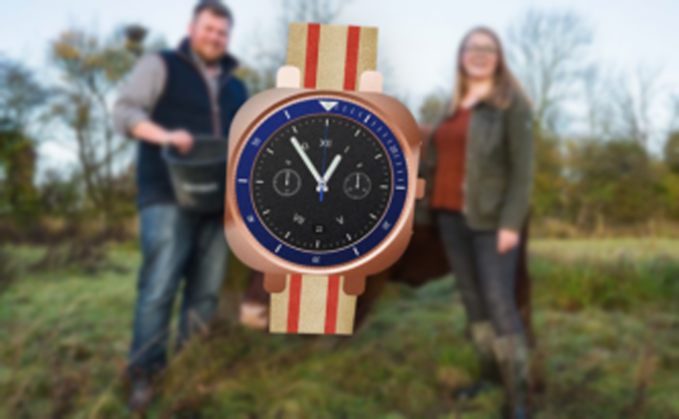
12.54
